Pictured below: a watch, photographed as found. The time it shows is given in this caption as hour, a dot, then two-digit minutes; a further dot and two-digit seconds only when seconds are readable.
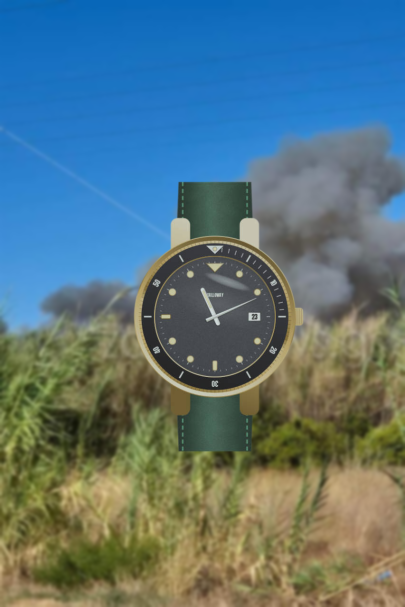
11.11
